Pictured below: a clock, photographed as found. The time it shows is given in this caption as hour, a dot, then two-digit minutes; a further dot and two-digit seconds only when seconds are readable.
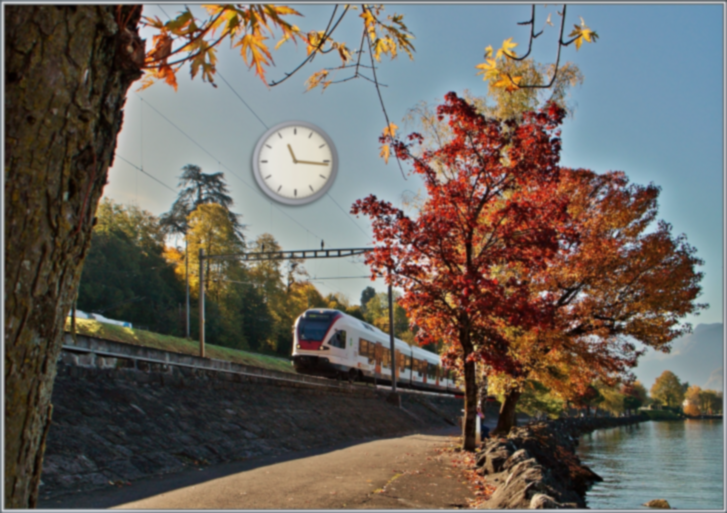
11.16
